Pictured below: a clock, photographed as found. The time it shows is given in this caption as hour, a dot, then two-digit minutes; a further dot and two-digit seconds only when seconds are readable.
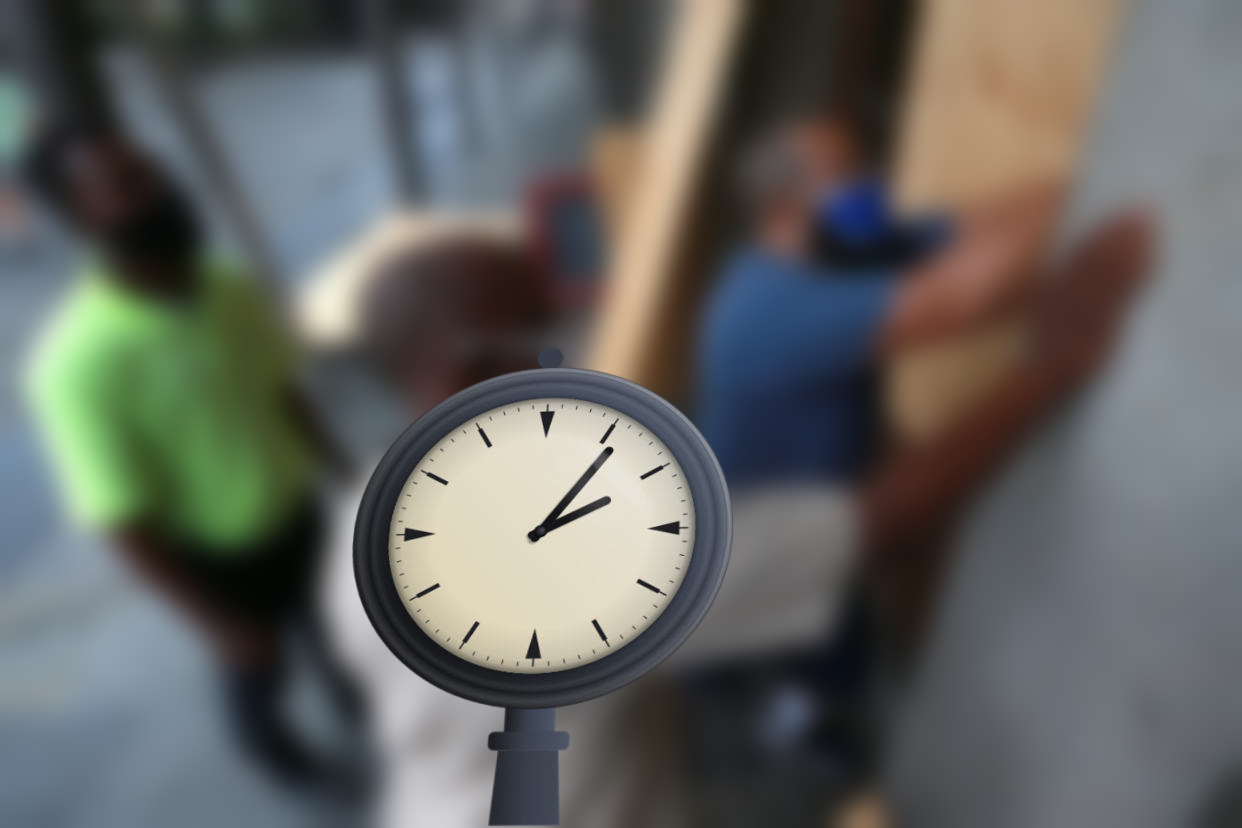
2.06
